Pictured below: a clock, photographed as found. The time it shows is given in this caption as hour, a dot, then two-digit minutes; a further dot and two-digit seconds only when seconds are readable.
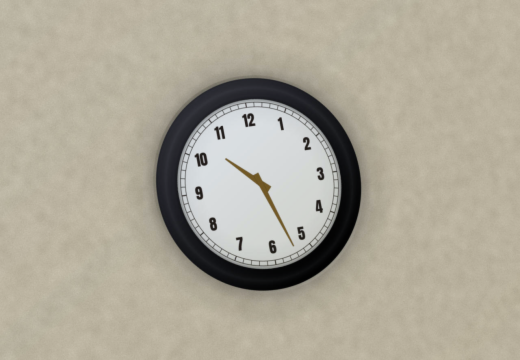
10.27
